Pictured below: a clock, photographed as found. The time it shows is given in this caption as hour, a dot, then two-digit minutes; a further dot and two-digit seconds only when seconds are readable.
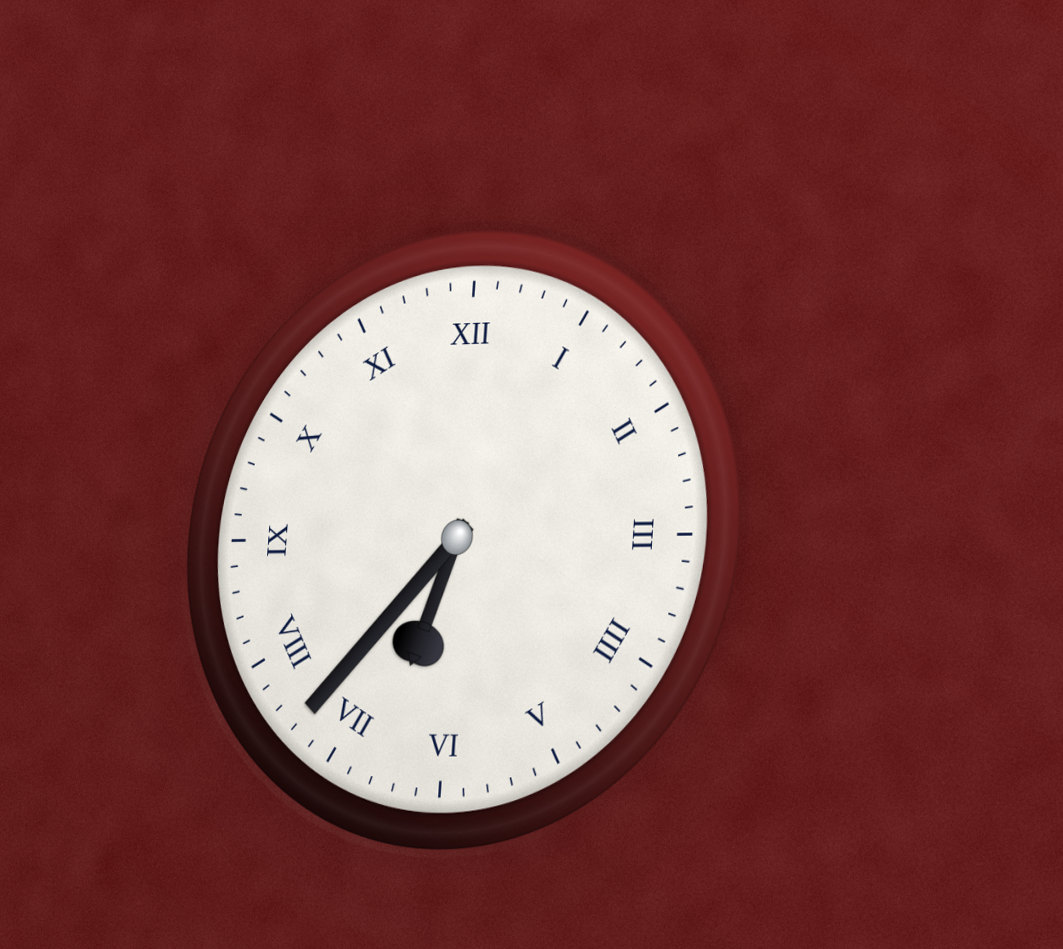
6.37
